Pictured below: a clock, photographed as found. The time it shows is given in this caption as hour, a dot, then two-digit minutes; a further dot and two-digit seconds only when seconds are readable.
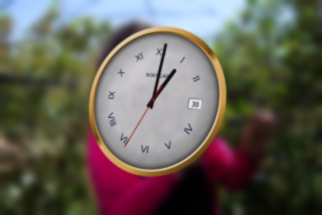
1.00.34
